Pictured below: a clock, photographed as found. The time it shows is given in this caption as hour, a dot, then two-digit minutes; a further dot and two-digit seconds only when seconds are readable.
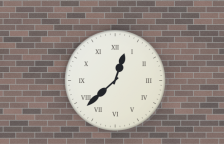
12.38
